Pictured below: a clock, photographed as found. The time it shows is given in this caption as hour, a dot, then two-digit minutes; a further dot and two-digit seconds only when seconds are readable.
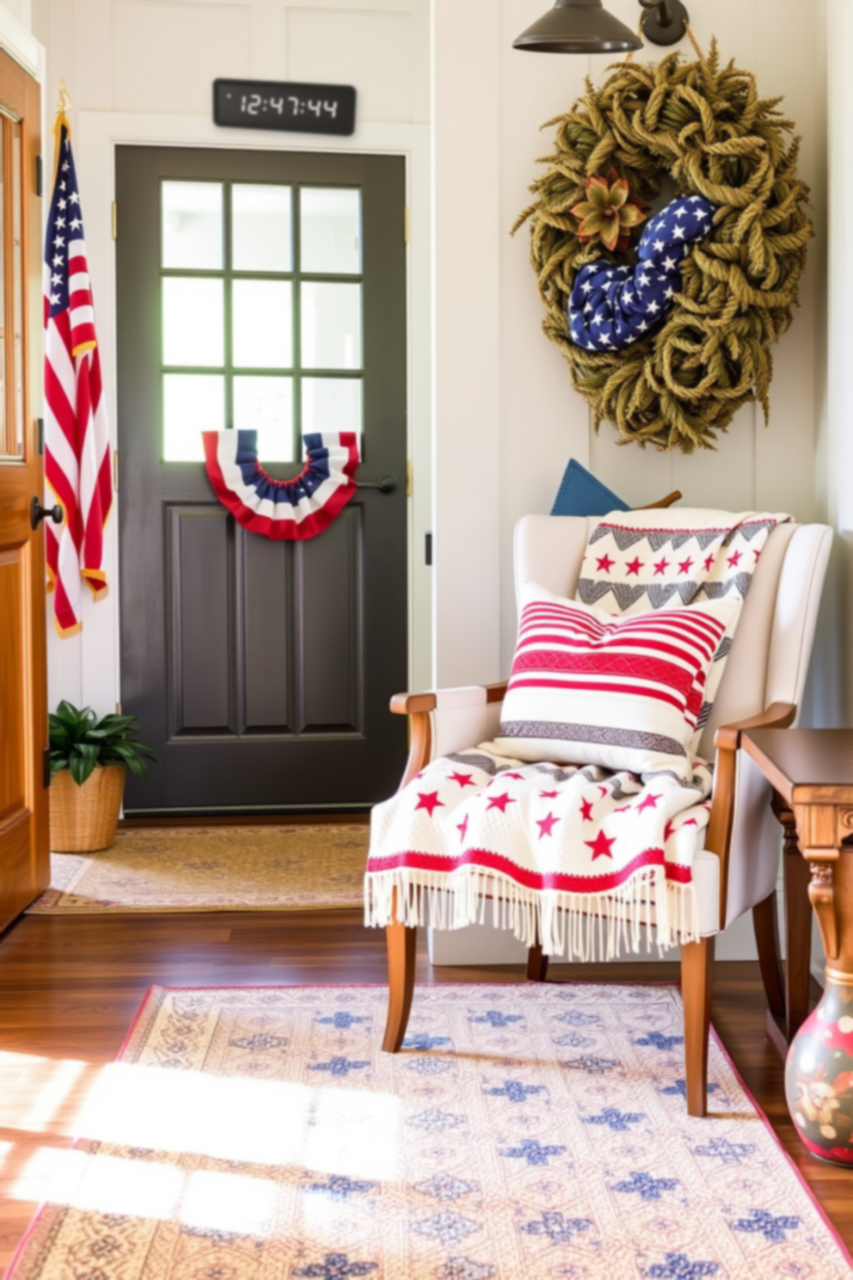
12.47.44
